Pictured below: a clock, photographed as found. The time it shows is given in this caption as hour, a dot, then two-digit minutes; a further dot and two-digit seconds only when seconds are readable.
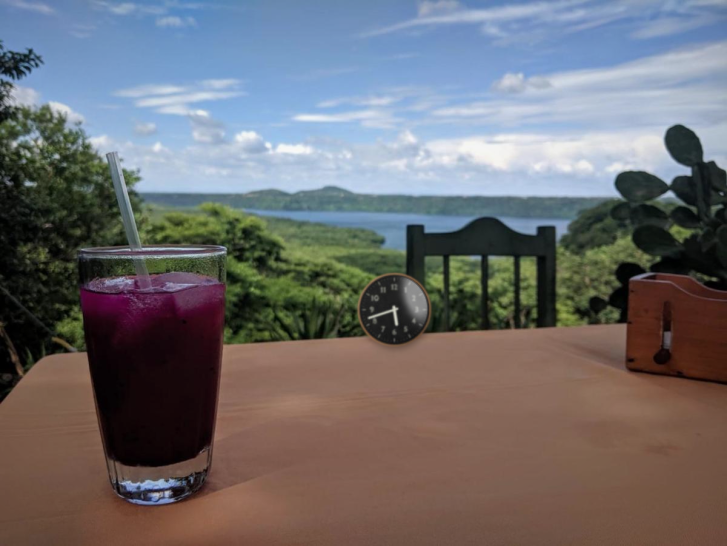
5.42
